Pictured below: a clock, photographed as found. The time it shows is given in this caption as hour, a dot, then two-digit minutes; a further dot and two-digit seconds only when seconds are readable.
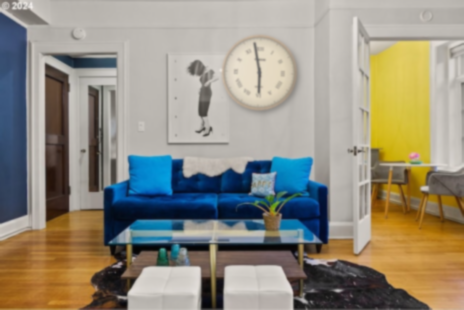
5.58
